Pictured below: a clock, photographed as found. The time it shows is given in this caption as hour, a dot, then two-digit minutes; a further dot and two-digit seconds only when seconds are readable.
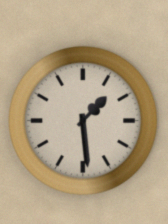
1.29
